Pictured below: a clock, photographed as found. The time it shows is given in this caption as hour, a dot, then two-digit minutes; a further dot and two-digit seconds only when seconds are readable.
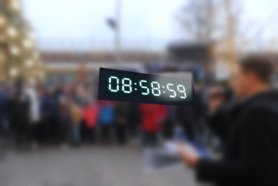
8.58.59
